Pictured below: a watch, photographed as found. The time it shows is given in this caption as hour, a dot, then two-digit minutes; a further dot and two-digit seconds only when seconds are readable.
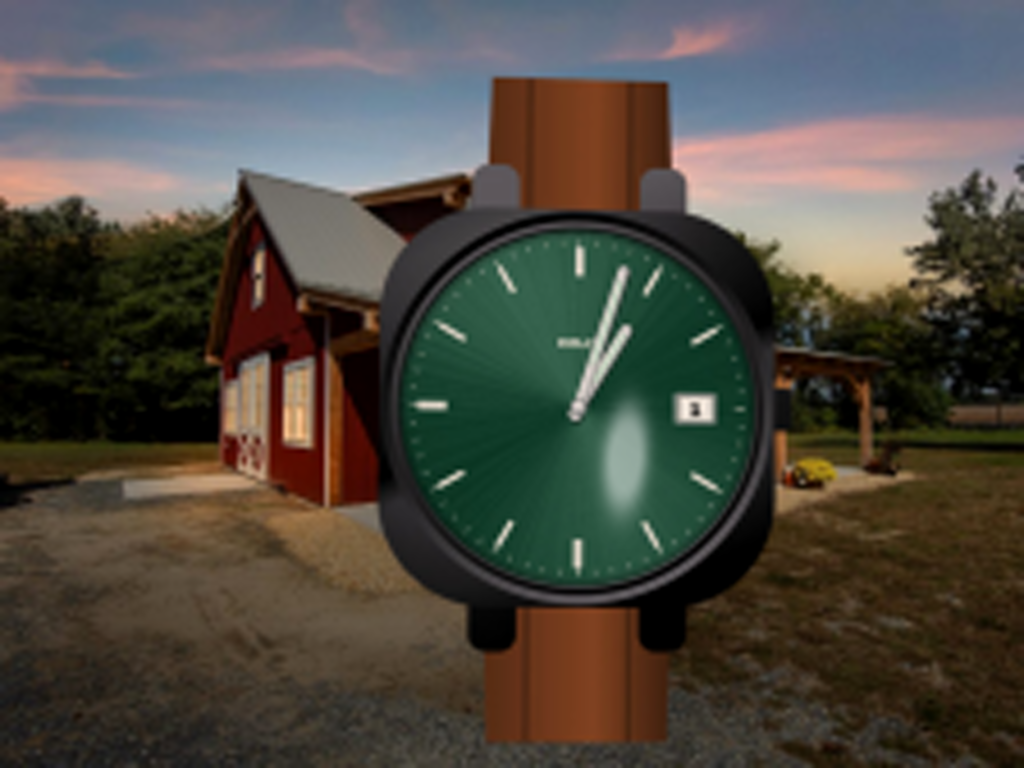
1.03
